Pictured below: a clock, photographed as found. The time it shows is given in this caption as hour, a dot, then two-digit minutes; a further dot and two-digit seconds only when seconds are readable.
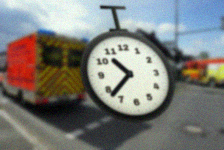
10.38
